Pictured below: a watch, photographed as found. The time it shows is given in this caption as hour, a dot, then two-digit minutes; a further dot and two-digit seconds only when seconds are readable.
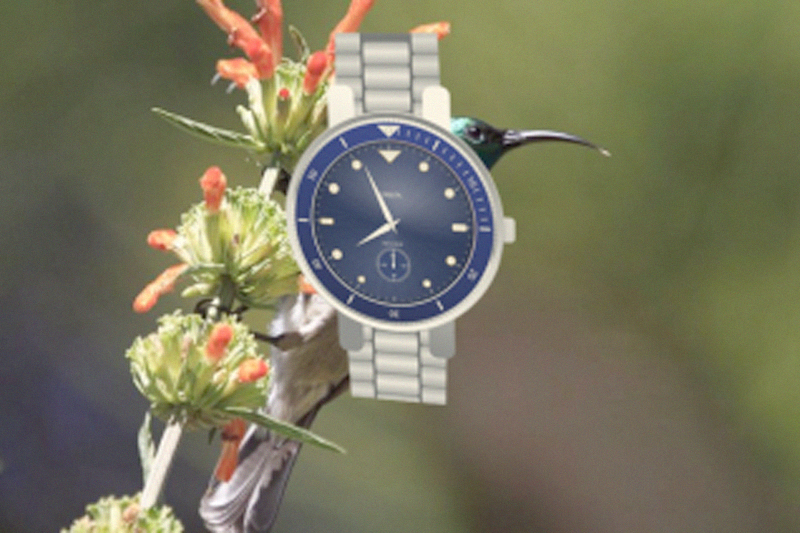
7.56
